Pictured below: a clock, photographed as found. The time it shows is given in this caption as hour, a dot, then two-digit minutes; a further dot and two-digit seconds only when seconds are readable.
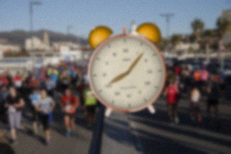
8.07
